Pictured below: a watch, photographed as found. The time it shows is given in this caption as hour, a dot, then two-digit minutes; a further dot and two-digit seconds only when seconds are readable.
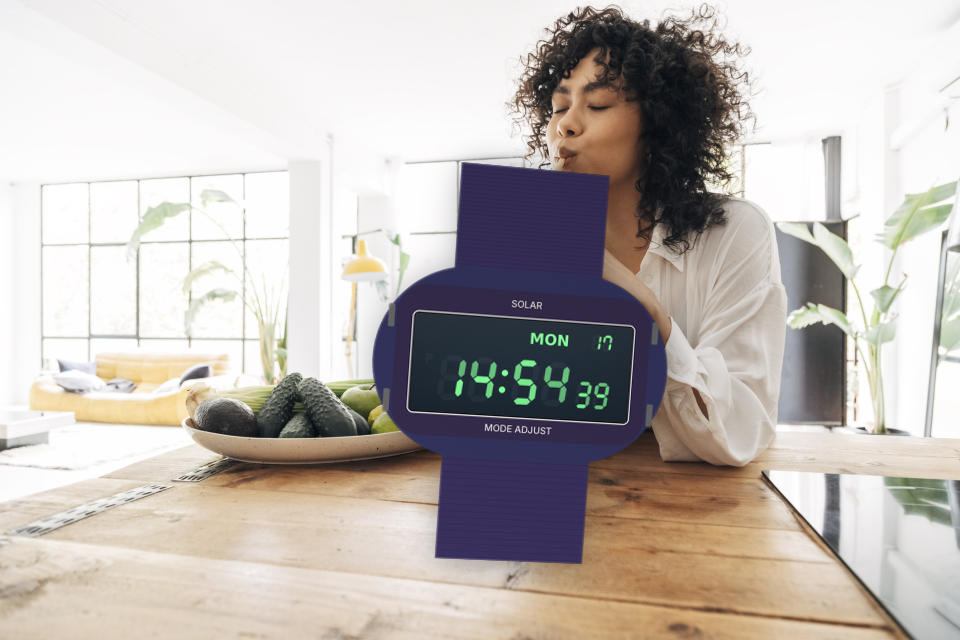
14.54.39
